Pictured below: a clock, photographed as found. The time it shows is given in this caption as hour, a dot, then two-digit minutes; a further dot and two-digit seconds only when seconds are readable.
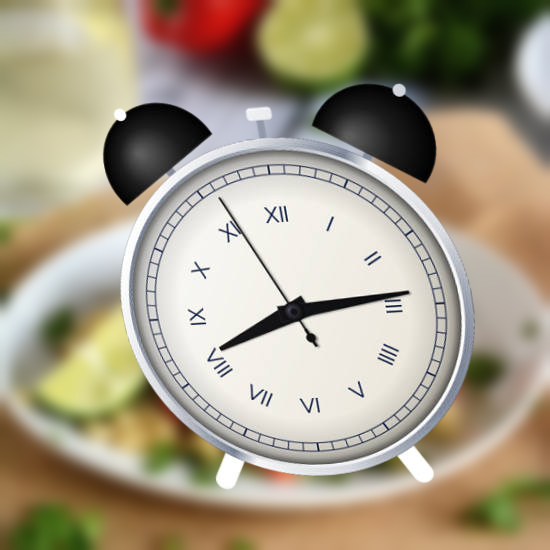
8.13.56
